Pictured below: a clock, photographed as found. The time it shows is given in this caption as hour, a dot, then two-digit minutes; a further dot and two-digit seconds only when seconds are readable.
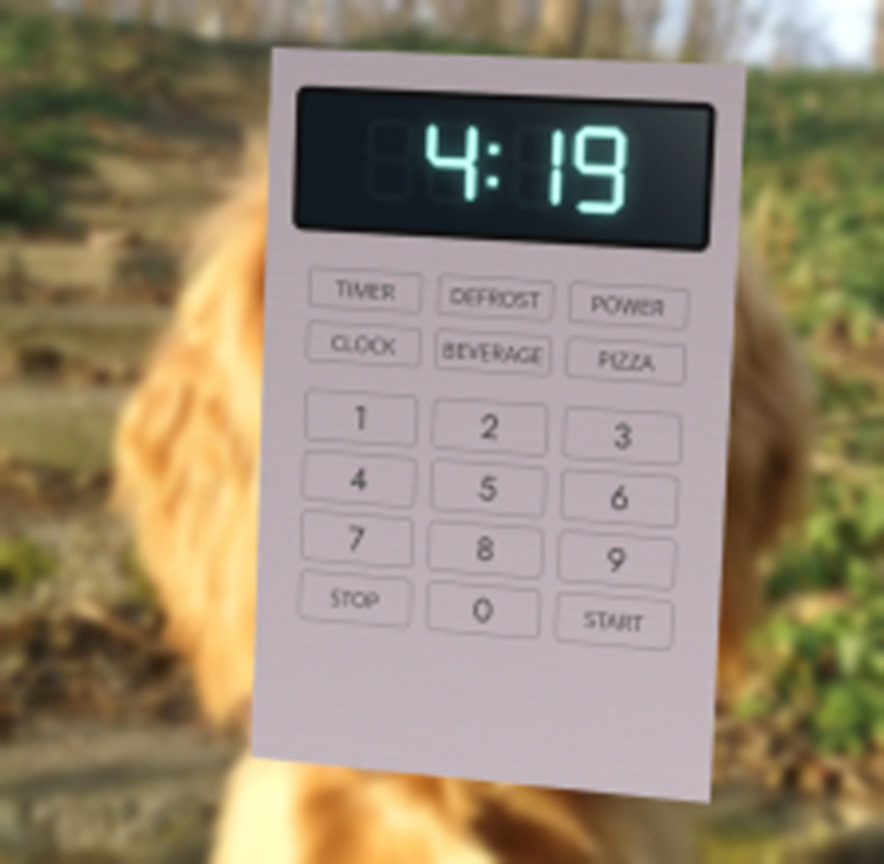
4.19
